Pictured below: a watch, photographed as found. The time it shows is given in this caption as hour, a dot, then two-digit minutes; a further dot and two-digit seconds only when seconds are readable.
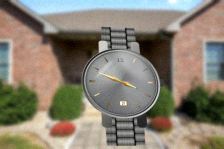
3.49
